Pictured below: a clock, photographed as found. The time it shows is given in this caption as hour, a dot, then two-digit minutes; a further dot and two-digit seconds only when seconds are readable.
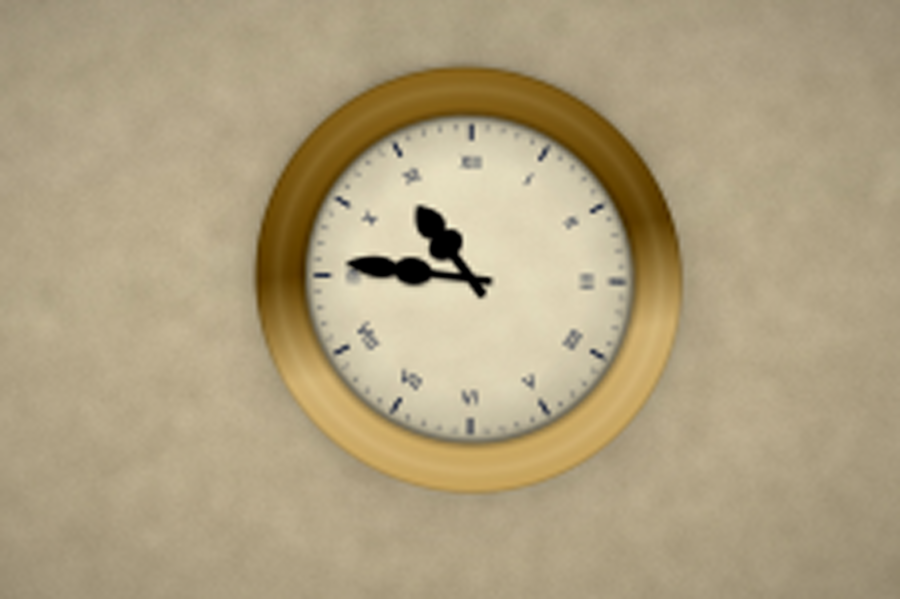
10.46
